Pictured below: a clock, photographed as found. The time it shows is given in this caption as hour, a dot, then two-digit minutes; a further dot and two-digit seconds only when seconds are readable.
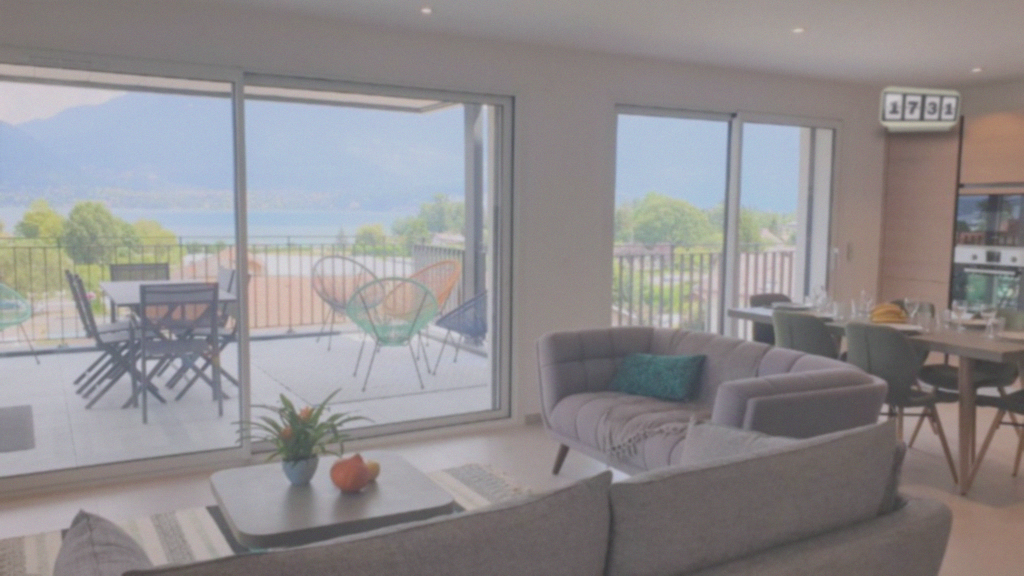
17.31
